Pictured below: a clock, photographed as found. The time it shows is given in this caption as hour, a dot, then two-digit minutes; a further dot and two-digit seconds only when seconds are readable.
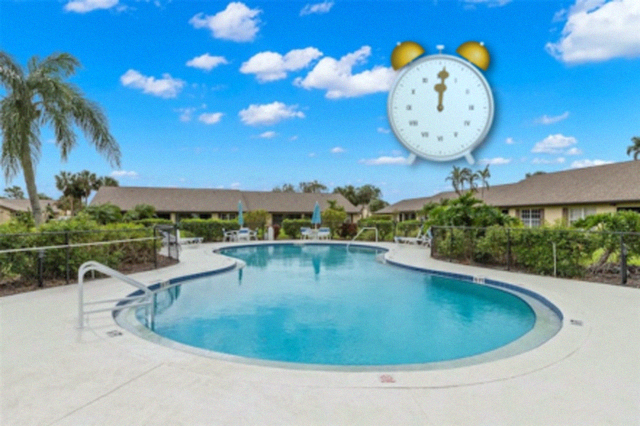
12.01
